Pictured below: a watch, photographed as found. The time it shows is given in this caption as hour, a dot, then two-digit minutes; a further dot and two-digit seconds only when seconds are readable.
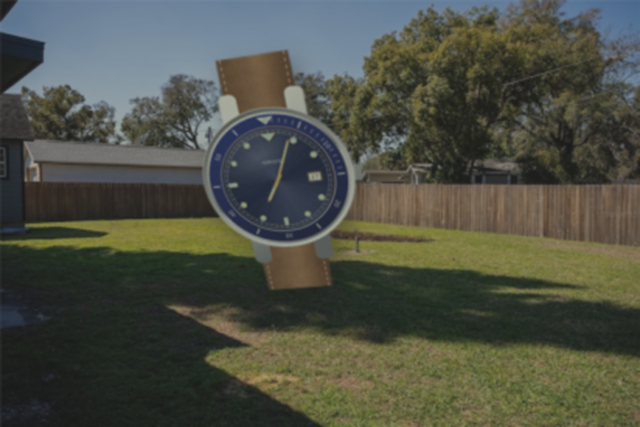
7.04
